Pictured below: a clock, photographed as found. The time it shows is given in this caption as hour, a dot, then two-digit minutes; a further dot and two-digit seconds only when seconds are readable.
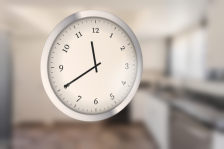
11.40
